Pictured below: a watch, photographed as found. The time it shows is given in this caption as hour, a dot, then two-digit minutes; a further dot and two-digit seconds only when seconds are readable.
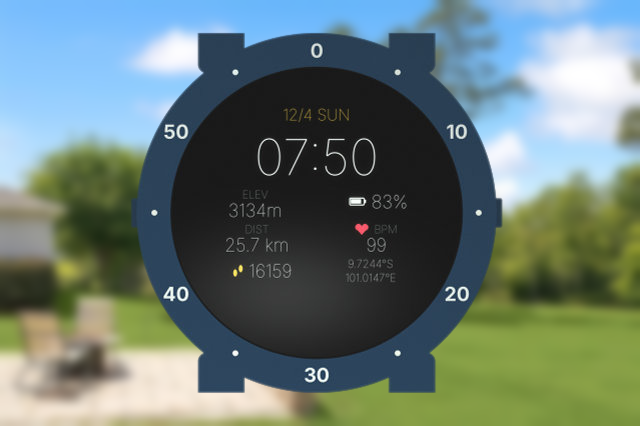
7.50
